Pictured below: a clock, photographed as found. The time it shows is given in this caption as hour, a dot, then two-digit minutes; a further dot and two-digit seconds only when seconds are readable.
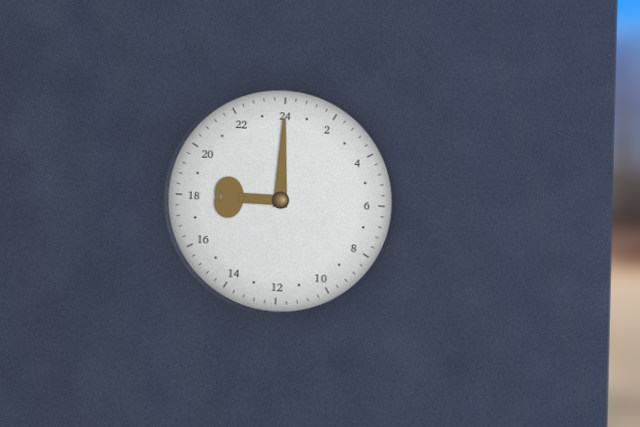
18.00
